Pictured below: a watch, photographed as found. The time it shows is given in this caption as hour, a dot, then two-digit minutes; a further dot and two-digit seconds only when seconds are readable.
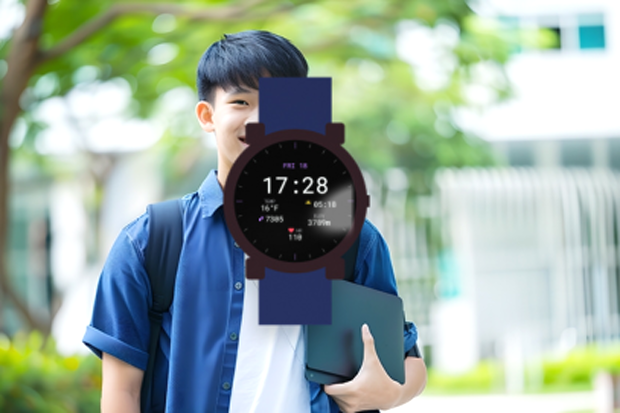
17.28
